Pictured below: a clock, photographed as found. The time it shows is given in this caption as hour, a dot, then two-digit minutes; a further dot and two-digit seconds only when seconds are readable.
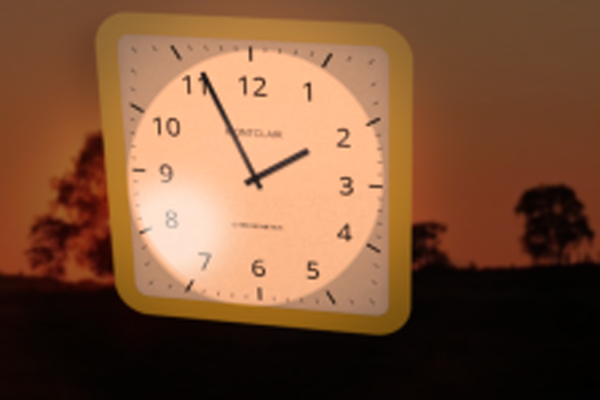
1.56
